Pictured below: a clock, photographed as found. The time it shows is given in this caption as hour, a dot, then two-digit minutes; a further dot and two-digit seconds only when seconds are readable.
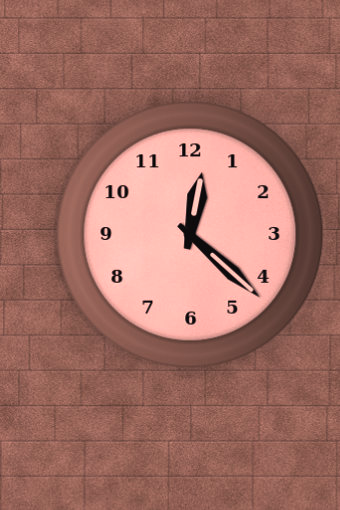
12.22
